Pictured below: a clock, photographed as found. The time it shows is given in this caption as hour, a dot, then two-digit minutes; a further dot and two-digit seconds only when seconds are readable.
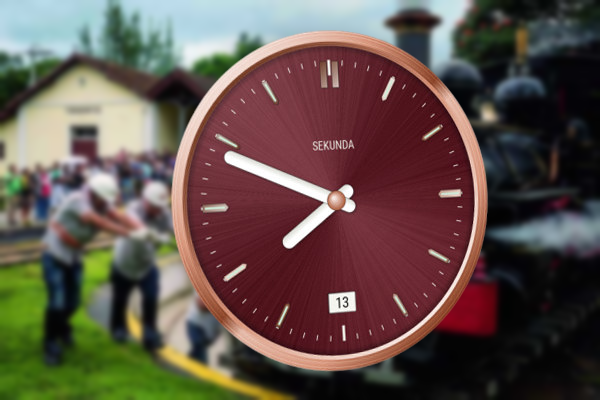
7.49
